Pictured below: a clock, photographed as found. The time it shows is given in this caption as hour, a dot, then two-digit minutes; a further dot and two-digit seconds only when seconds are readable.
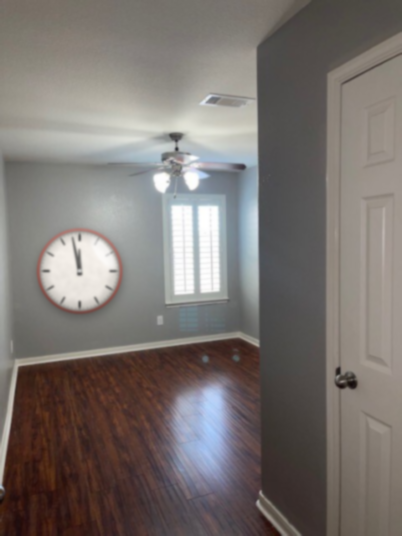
11.58
